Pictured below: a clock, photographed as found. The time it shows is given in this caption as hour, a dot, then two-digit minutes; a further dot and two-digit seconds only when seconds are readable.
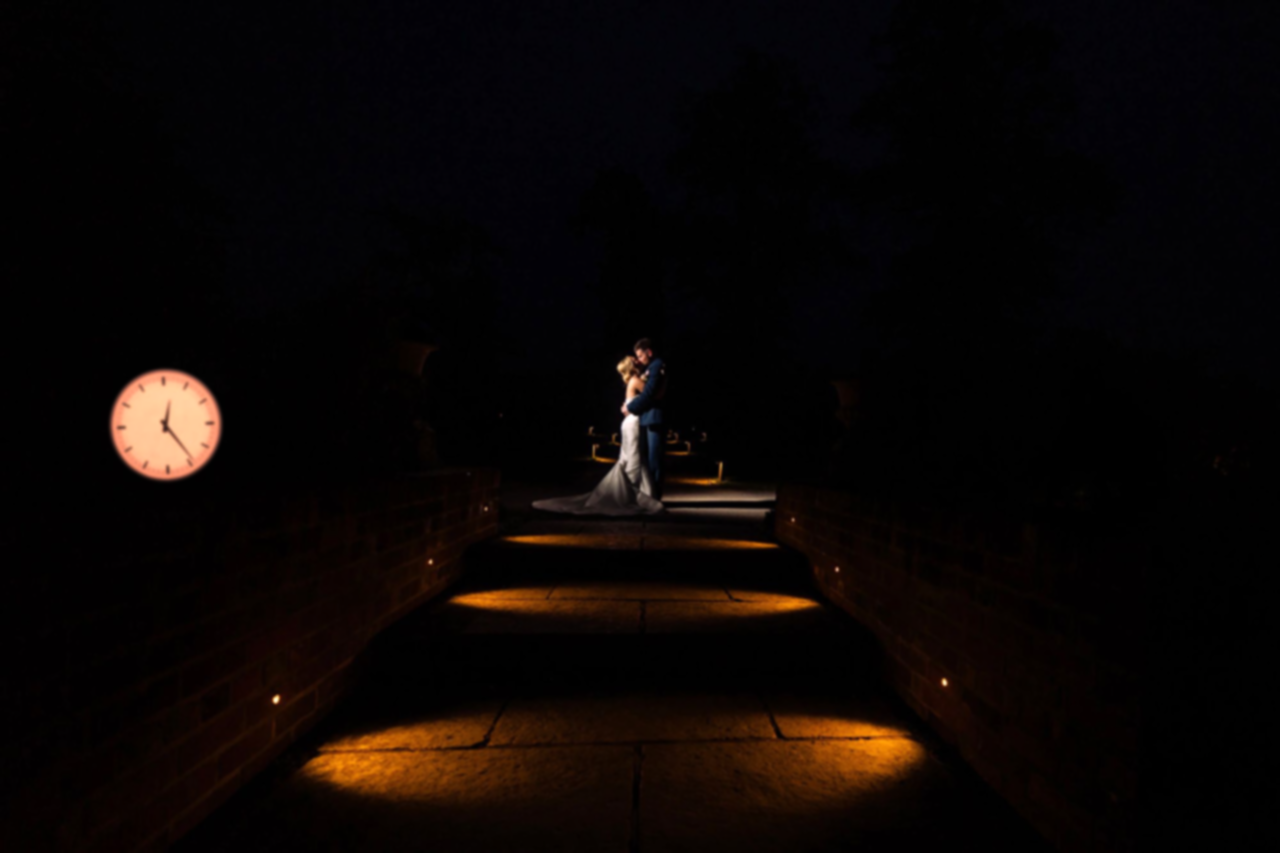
12.24
